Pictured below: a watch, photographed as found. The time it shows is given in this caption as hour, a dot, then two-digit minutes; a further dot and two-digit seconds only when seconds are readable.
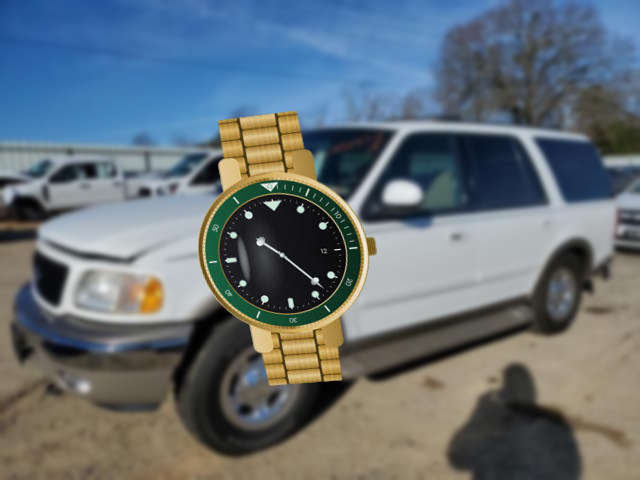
10.23
